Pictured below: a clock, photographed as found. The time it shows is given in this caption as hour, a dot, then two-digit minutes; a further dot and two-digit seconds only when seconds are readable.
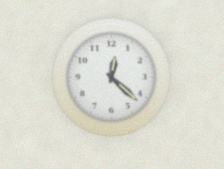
12.22
